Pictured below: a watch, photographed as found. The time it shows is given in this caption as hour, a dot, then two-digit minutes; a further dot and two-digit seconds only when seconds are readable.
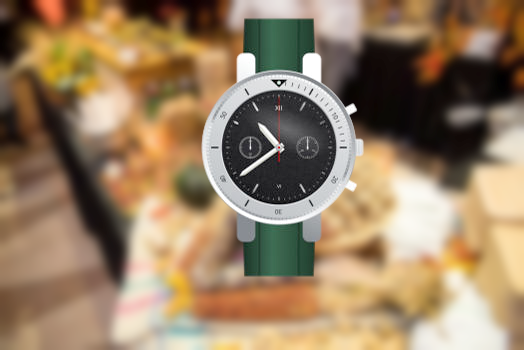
10.39
